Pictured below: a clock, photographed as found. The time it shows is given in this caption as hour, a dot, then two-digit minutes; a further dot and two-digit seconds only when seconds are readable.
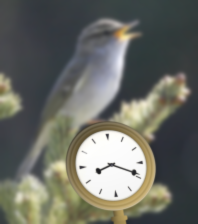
8.19
